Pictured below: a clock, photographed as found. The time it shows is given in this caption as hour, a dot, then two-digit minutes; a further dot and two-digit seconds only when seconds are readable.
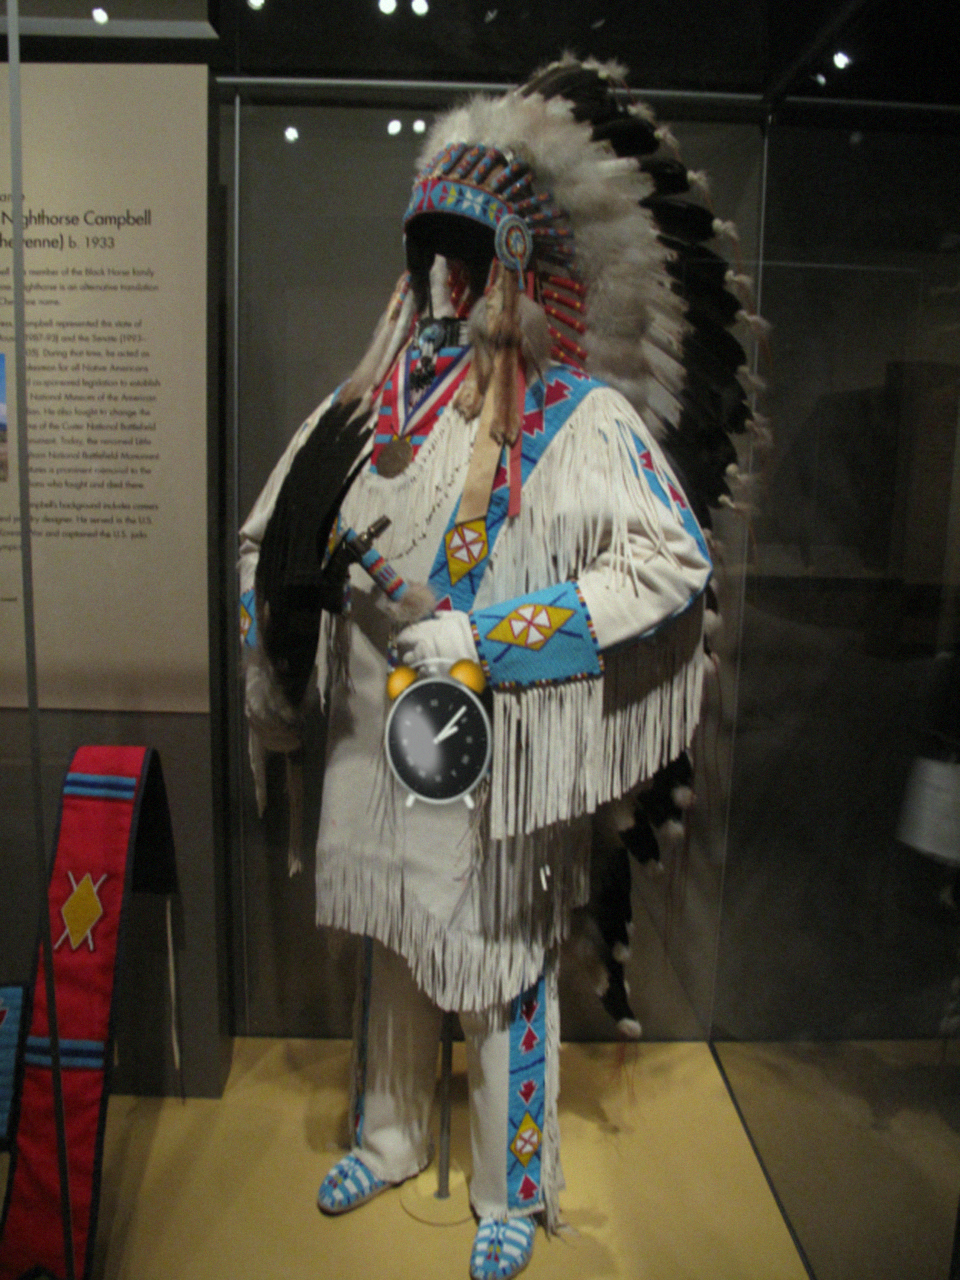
2.08
